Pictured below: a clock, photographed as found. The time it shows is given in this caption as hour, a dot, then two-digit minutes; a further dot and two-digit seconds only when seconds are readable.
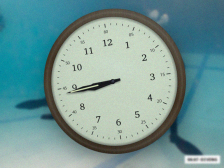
8.44
